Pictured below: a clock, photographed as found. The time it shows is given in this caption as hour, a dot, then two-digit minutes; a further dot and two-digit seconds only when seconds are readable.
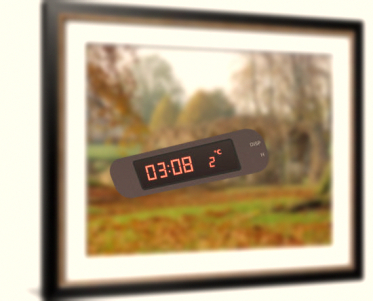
3.08
